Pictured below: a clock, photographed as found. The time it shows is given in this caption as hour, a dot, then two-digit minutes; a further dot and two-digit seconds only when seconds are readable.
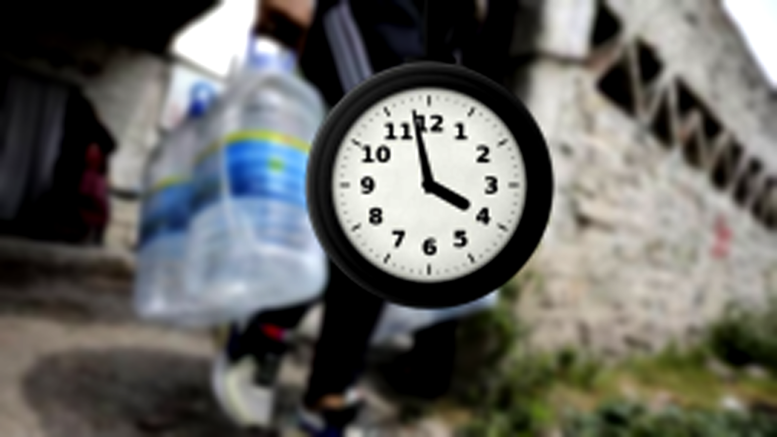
3.58
